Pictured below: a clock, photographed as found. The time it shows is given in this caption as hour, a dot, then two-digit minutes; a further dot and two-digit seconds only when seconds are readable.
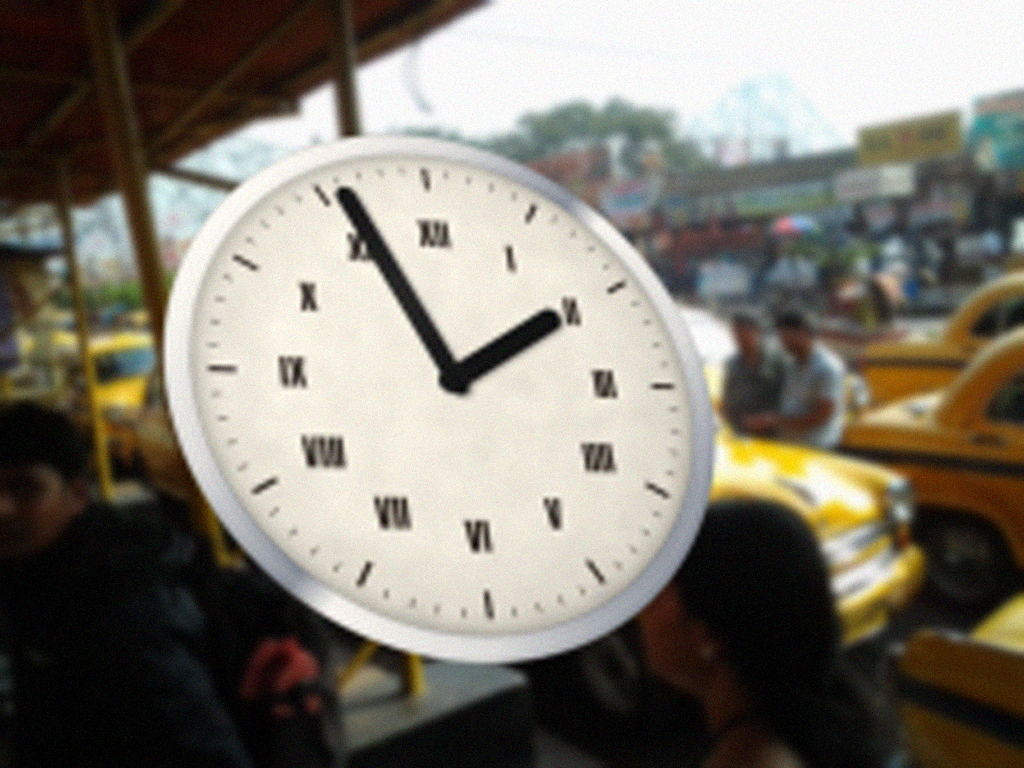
1.56
